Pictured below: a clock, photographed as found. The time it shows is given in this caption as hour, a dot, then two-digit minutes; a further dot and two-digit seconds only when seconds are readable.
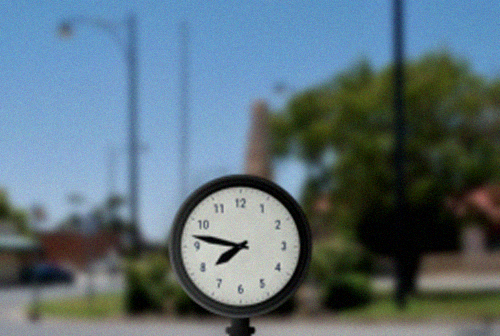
7.47
